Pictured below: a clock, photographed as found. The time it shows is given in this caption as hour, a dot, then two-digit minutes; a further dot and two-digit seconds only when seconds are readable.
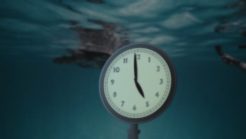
4.59
